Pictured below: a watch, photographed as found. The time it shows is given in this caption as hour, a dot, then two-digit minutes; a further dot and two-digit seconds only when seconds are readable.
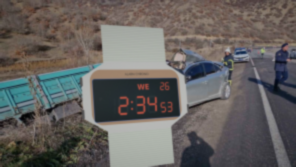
2.34.53
